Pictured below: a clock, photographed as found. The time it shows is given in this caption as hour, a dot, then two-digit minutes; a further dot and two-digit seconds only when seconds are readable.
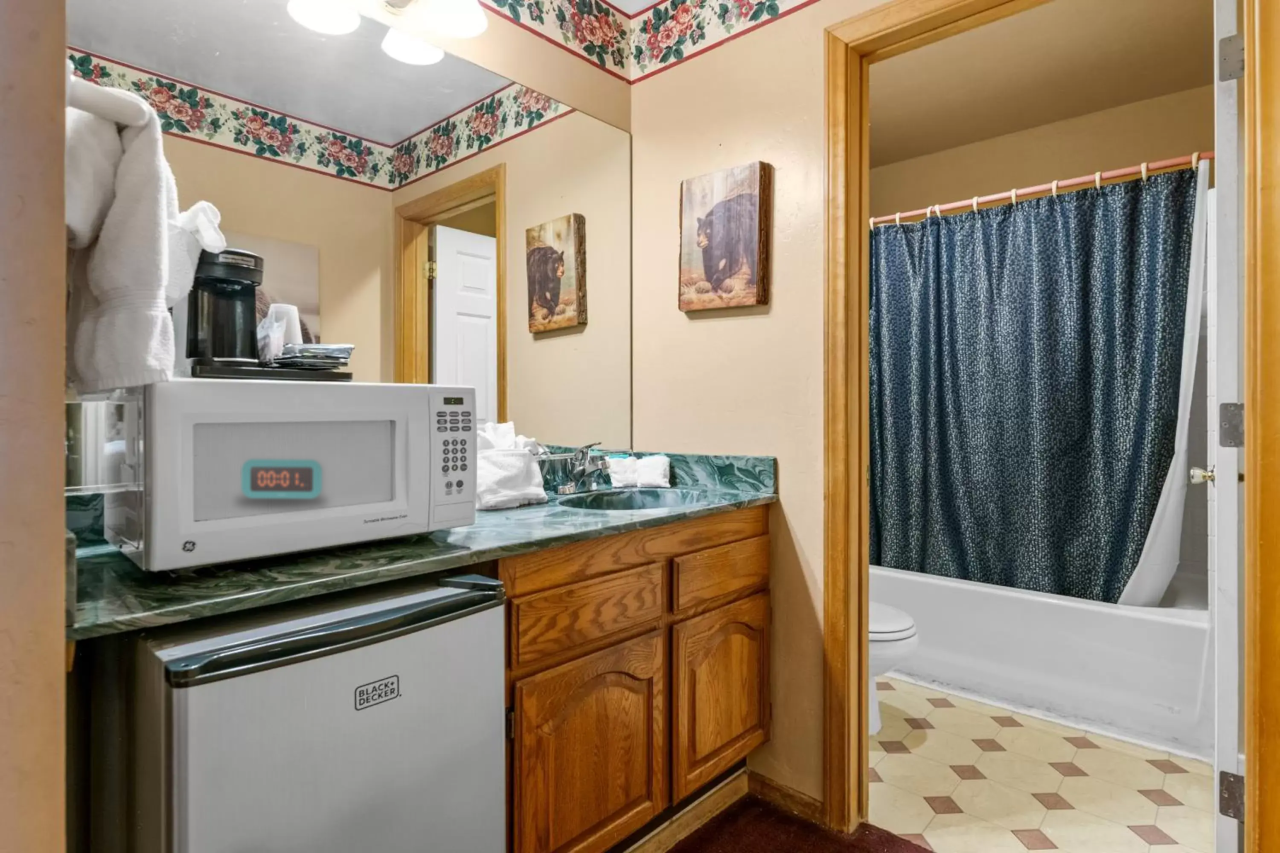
0.01
